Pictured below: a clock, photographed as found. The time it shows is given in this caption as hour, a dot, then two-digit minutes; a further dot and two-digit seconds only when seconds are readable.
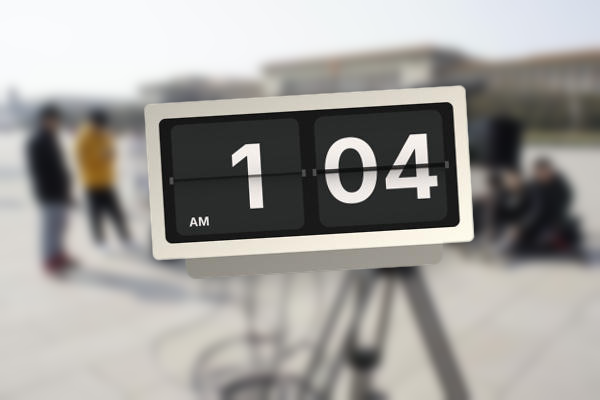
1.04
